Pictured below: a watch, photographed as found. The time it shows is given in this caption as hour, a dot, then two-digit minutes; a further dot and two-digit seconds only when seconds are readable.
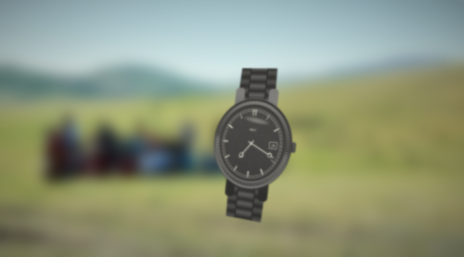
7.19
